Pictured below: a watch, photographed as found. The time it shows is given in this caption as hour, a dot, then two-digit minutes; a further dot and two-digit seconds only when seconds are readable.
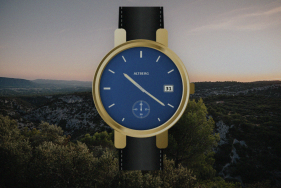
10.21
